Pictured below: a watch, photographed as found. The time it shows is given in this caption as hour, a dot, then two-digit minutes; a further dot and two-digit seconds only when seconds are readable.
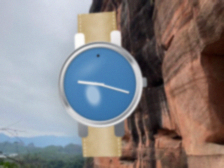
9.18
